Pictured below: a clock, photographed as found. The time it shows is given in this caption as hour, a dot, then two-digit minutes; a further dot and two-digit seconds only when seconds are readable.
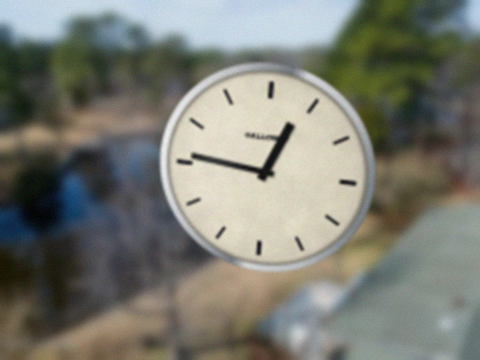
12.46
